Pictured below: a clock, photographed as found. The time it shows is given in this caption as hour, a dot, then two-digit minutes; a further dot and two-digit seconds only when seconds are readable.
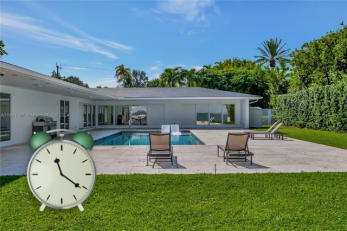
11.21
